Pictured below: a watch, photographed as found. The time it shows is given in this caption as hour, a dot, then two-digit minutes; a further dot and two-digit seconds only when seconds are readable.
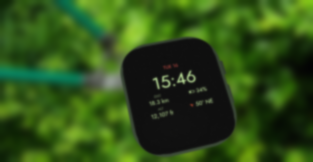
15.46
